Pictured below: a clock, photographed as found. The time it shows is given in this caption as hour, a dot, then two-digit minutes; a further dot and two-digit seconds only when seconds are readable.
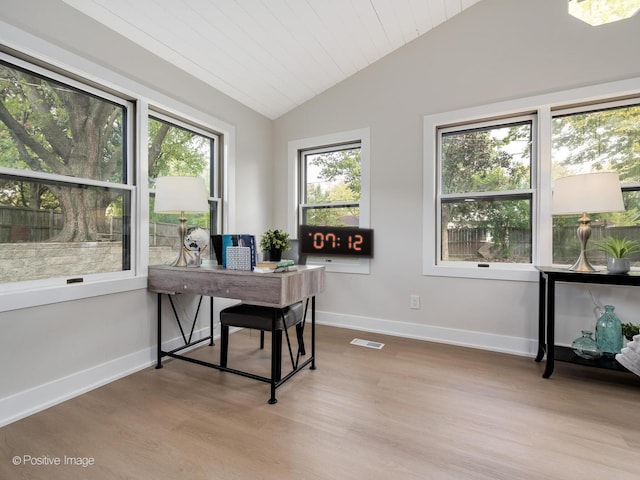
7.12
